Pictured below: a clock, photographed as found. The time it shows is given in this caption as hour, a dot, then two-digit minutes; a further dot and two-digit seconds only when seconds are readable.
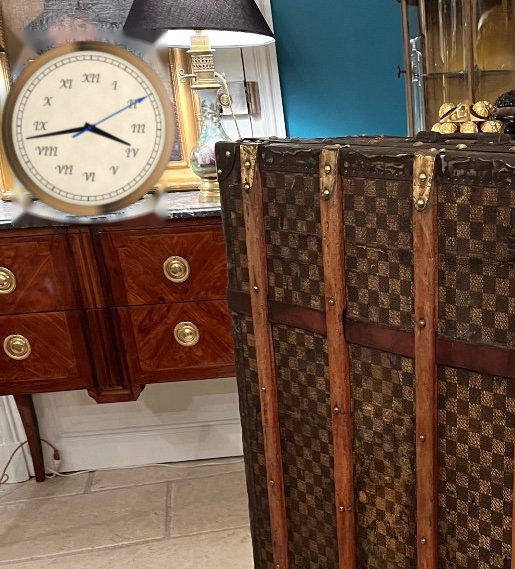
3.43.10
